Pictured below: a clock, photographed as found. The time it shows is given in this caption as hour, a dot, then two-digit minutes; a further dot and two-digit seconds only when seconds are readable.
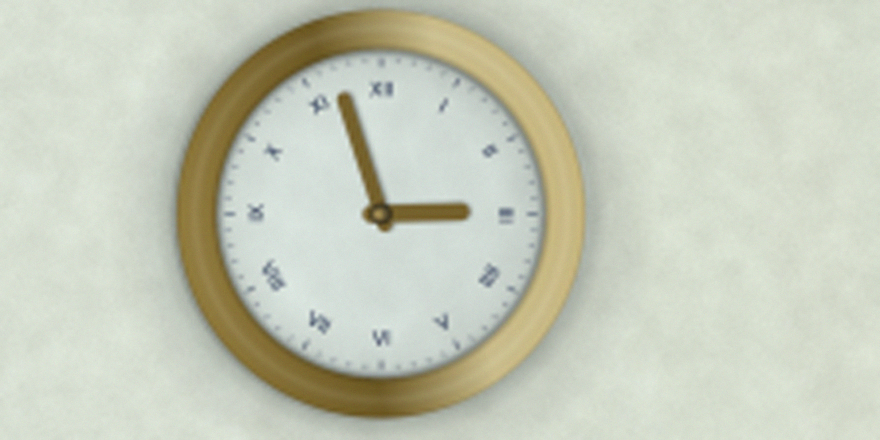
2.57
